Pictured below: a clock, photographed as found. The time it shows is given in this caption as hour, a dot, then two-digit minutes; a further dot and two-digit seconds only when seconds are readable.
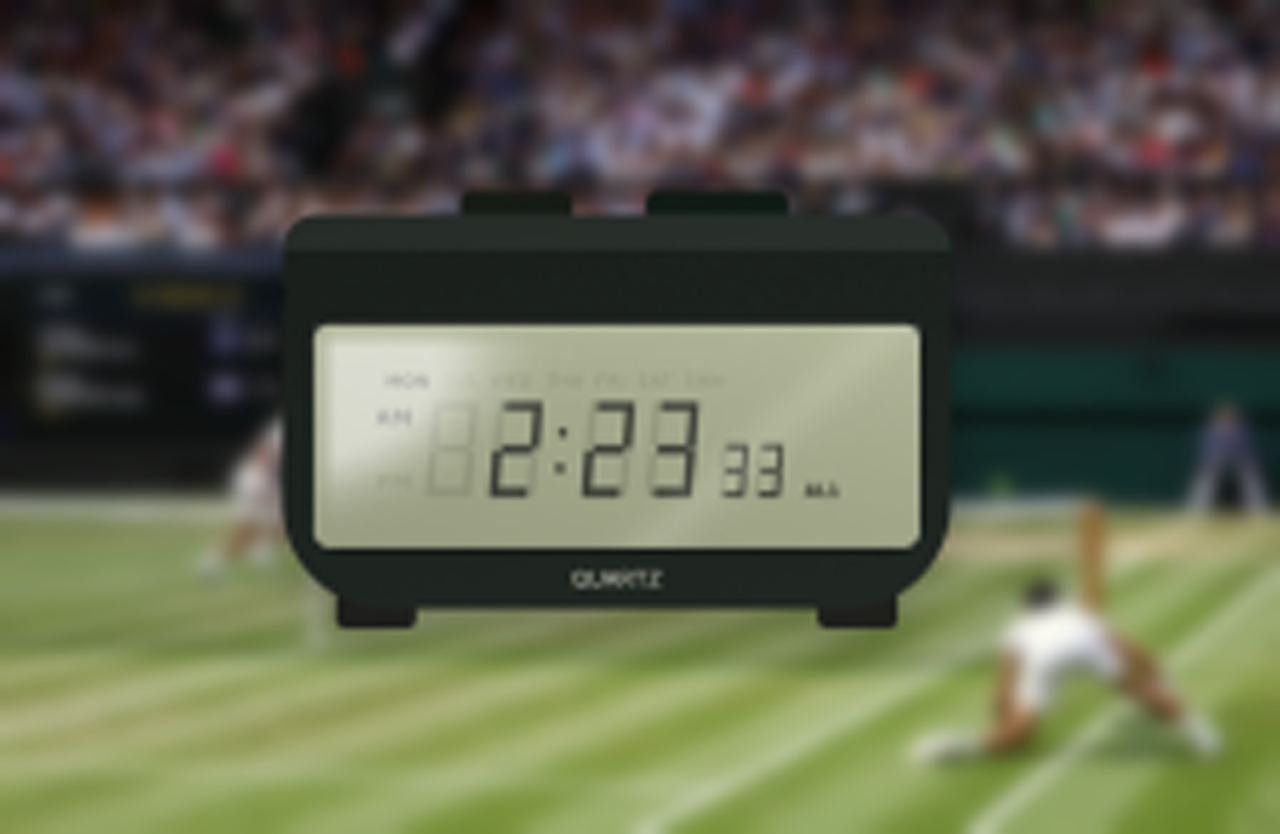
2.23.33
